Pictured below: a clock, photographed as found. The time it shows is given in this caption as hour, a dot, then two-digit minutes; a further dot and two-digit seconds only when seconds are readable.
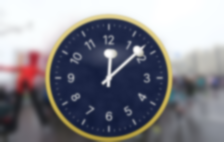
12.08
